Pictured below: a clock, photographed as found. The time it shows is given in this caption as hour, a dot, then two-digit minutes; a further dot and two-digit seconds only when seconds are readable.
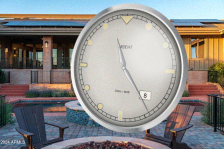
11.24
